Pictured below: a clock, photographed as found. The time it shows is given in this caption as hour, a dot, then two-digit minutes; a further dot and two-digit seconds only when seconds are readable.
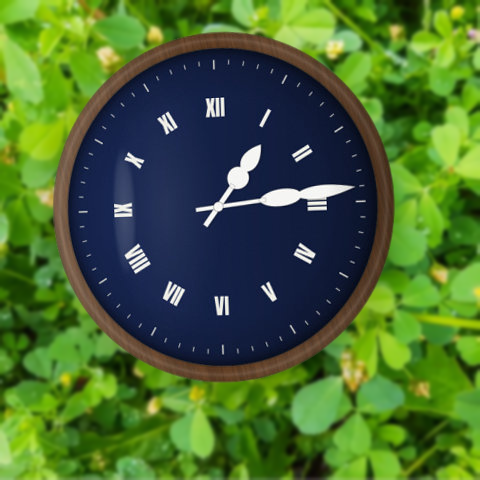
1.14
